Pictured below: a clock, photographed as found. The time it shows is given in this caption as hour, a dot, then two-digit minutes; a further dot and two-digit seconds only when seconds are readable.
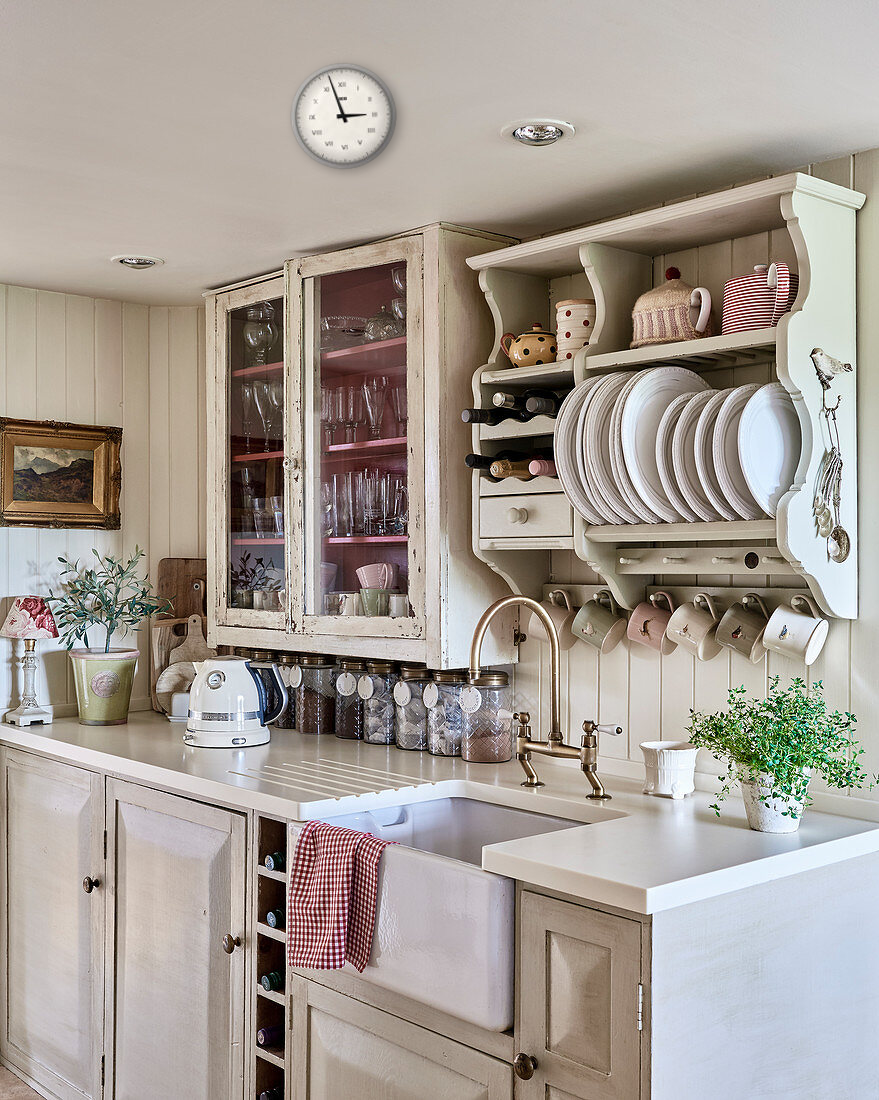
2.57
